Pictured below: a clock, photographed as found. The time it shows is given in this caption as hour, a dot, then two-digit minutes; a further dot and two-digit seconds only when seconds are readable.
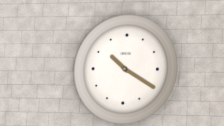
10.20
